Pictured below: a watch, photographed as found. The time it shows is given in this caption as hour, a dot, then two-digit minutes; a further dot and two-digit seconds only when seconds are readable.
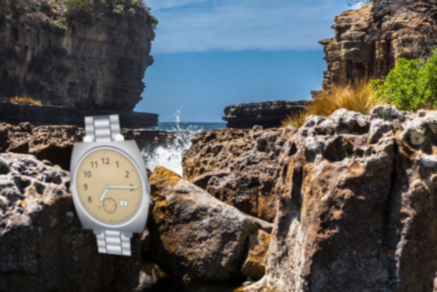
7.15
